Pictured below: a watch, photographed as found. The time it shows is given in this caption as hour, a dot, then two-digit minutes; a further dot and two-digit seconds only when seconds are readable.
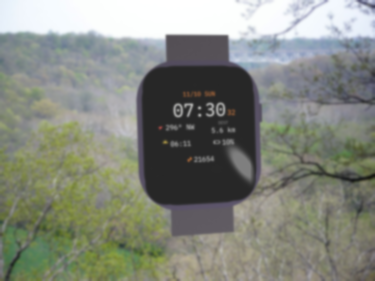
7.30
